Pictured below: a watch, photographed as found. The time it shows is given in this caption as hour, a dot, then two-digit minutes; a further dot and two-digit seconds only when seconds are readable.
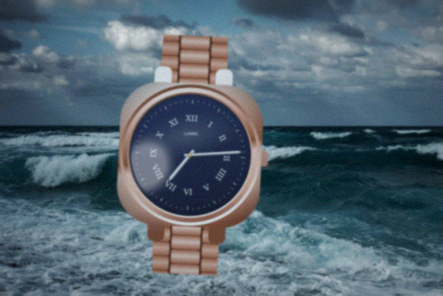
7.14
